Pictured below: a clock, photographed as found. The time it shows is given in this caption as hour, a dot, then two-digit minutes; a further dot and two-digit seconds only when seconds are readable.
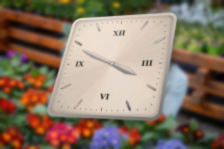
3.49
